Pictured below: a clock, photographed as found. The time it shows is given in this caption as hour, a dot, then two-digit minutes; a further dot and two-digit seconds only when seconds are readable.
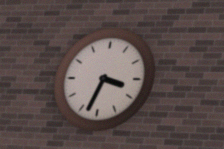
3.33
